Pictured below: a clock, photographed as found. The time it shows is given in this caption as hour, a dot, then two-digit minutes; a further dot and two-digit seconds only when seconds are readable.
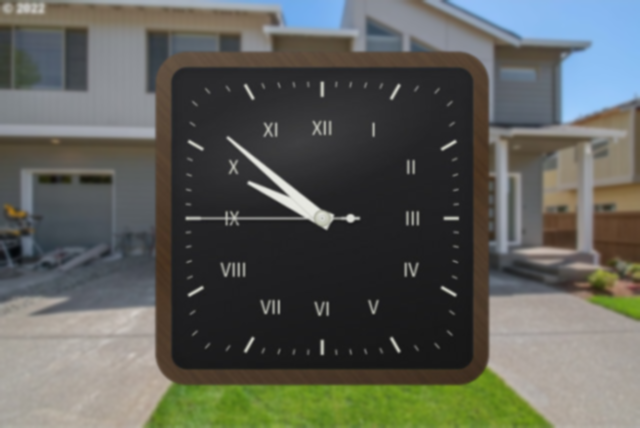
9.51.45
